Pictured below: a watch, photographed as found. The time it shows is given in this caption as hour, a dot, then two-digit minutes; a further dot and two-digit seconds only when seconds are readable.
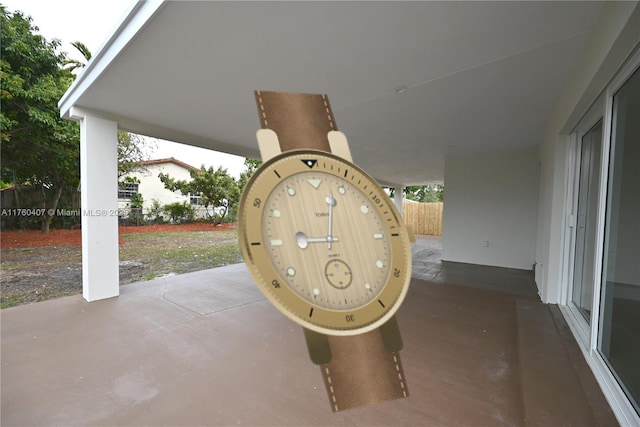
9.03
